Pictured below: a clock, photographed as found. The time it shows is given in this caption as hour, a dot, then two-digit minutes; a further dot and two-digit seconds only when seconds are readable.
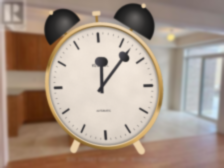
12.07
